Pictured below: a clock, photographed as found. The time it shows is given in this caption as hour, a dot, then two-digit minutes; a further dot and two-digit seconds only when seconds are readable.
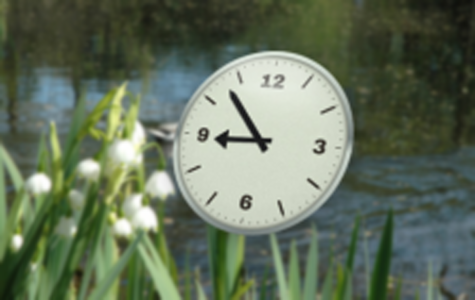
8.53
